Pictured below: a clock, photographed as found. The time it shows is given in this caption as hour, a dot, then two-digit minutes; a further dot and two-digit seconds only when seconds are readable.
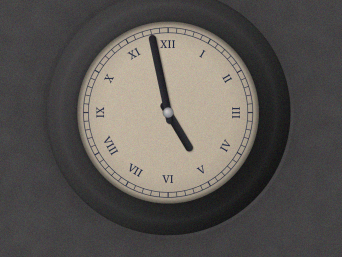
4.58
